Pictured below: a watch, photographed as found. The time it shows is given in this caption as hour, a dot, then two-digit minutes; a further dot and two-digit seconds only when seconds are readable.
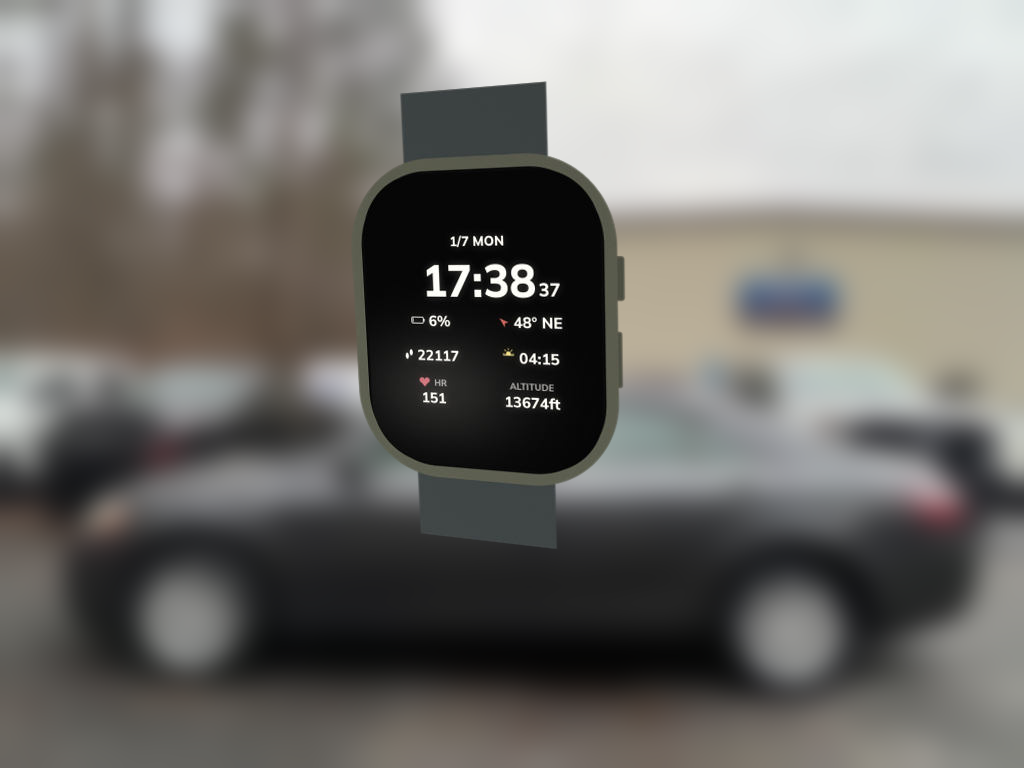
17.38.37
